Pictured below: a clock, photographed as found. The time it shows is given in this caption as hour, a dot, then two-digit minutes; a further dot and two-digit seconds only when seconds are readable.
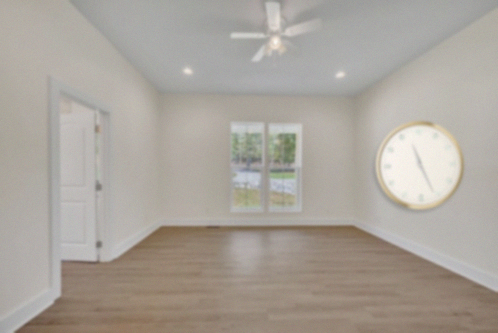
11.26
